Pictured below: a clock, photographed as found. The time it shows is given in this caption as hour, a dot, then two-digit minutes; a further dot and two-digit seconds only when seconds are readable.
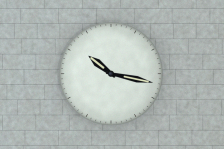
10.17
